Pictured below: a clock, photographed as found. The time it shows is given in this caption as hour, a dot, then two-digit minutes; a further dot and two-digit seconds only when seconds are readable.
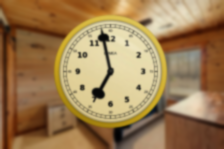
6.58
